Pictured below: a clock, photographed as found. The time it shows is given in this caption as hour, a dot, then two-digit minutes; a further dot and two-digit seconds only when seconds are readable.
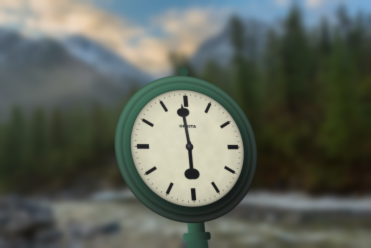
5.59
